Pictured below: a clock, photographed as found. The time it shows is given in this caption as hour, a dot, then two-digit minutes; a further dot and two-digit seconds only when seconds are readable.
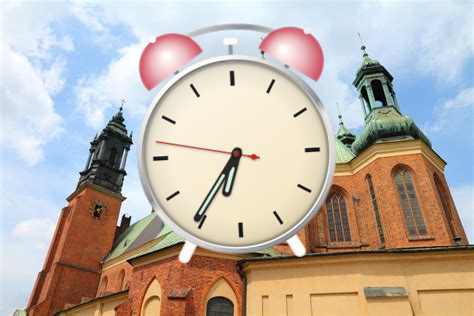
6.35.47
